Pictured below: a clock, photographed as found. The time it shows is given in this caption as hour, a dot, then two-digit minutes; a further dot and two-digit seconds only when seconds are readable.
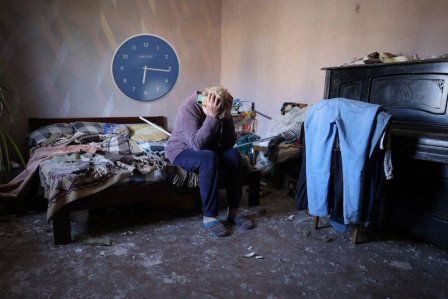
6.16
